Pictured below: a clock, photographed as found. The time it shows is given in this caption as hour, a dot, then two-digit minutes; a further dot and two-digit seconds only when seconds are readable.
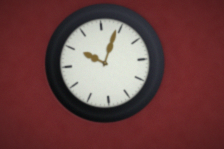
10.04
